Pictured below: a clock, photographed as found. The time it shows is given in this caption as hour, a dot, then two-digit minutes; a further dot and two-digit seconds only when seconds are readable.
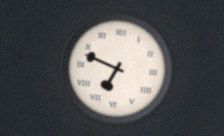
6.48
